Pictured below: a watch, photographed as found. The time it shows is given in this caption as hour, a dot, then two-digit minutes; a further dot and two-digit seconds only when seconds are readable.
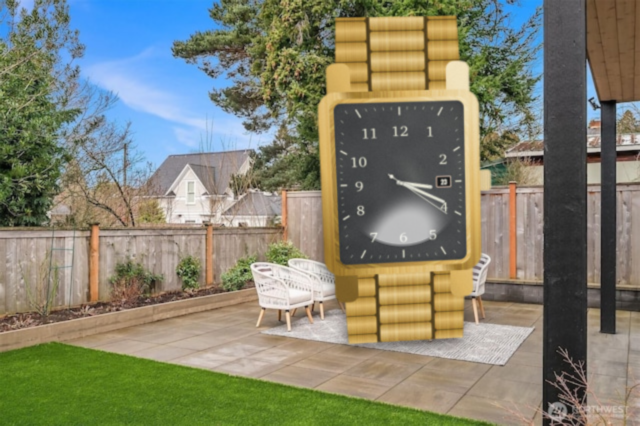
3.19.21
